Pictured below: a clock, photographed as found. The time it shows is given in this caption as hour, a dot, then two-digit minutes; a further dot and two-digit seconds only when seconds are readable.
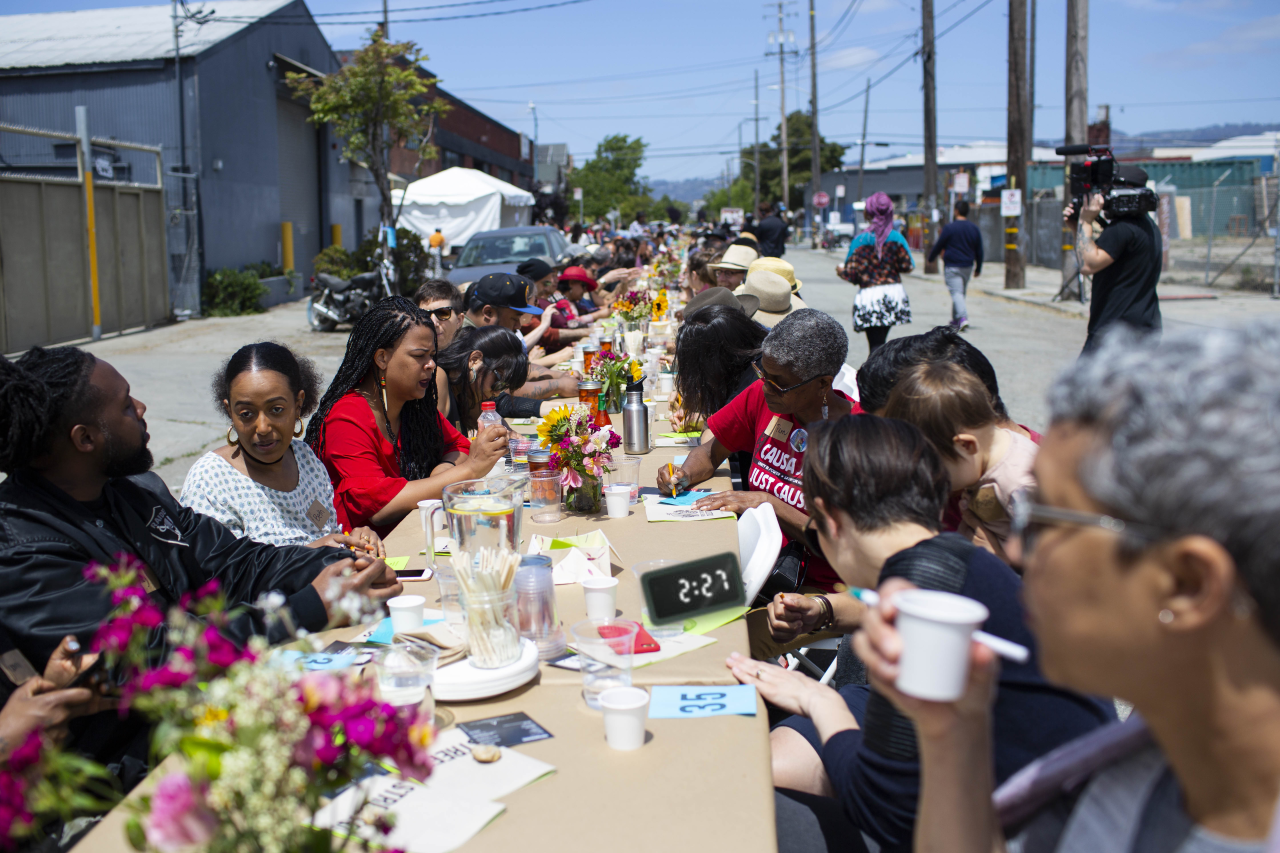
2.27
